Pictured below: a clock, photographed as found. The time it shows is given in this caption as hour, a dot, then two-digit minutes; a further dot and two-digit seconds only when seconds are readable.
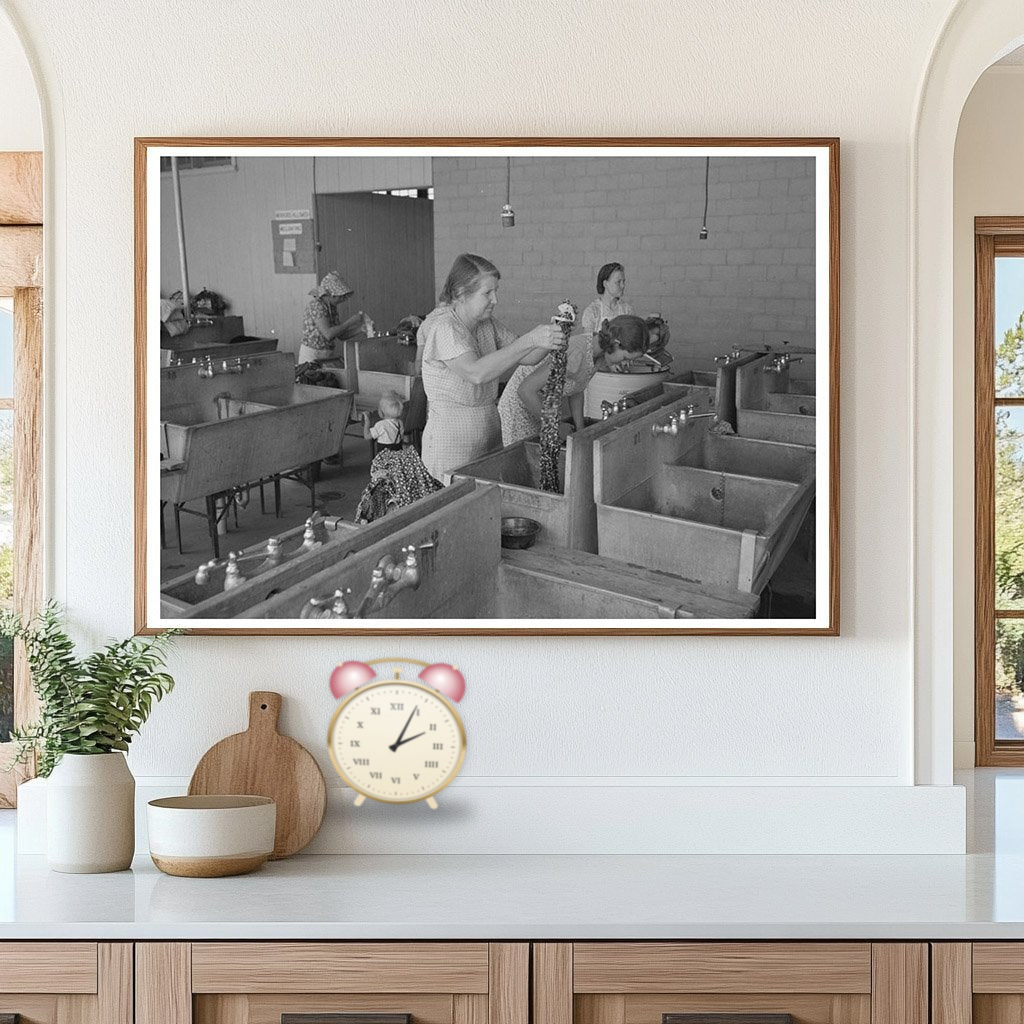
2.04
